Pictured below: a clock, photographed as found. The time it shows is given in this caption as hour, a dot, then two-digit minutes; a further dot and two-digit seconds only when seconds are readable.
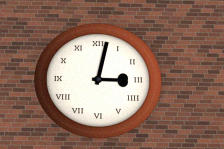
3.02
